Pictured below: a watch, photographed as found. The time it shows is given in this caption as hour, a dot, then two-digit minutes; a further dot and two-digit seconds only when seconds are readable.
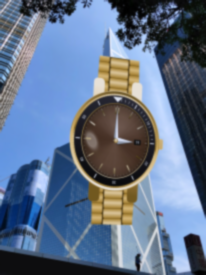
3.00
